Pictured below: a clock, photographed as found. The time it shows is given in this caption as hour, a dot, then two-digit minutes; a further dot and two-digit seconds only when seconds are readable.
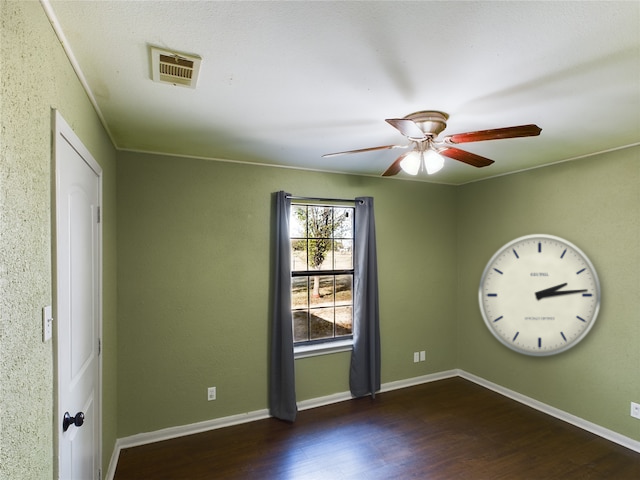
2.14
